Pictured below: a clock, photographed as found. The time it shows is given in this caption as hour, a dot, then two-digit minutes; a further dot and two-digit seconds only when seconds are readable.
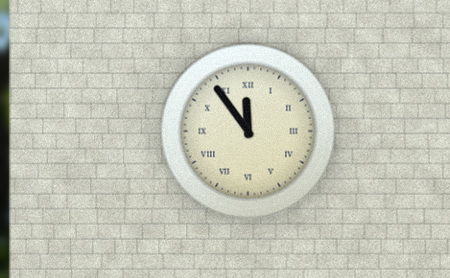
11.54
